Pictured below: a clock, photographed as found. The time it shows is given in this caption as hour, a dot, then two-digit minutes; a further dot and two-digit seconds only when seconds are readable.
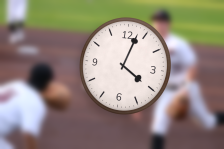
4.03
